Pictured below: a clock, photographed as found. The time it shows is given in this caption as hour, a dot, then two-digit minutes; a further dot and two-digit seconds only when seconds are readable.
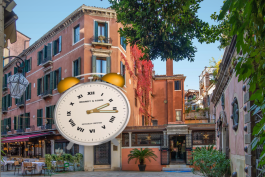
2.16
